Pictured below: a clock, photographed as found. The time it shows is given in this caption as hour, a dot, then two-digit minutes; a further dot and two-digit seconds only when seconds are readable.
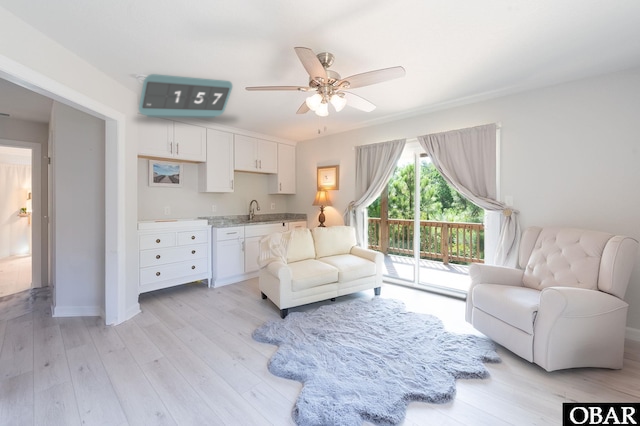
1.57
